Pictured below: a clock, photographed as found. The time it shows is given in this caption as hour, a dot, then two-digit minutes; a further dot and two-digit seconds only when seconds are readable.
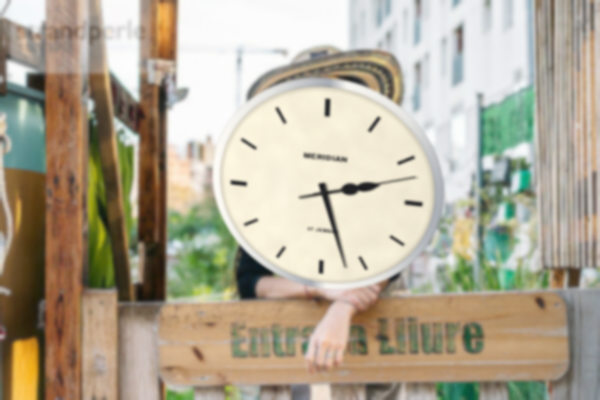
2.27.12
